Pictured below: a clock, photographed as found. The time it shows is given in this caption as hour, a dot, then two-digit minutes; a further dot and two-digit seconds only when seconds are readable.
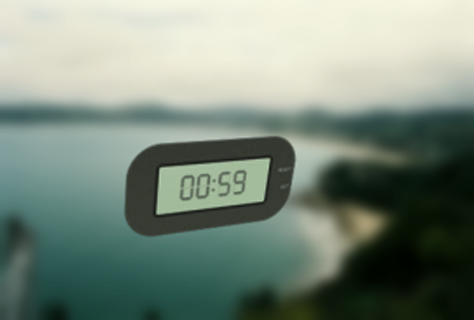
0.59
